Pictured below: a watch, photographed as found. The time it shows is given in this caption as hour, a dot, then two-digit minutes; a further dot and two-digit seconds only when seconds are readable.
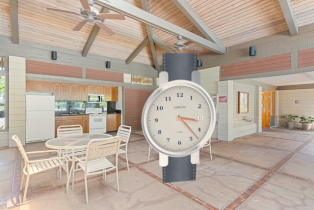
3.23
